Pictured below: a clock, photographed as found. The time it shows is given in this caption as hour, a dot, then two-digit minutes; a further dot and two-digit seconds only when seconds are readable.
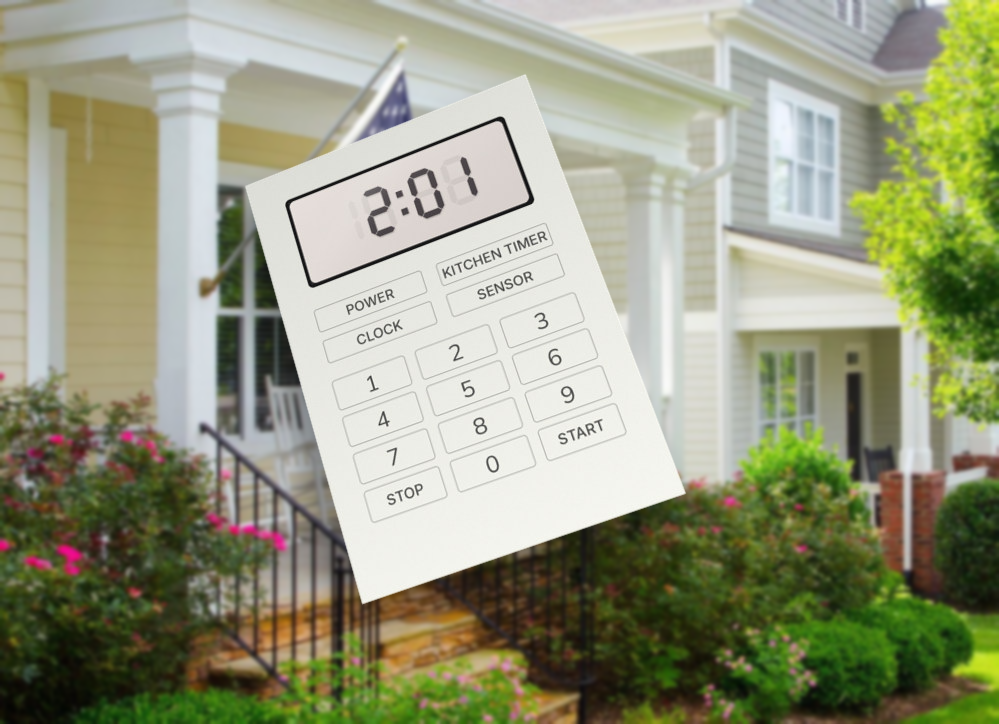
2.01
